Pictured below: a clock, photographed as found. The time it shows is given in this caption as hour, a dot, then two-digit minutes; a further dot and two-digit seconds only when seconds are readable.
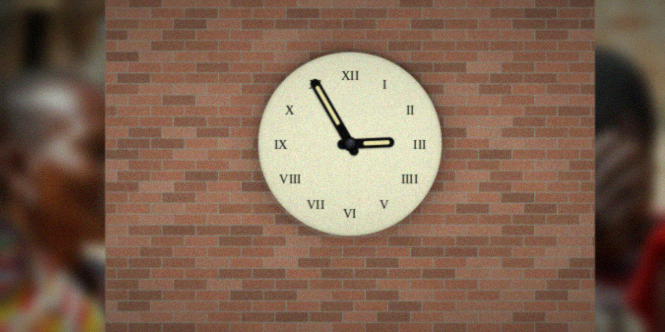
2.55
